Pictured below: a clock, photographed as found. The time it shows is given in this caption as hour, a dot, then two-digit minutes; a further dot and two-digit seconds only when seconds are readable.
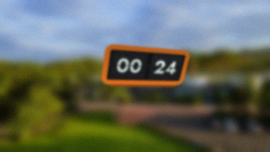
0.24
